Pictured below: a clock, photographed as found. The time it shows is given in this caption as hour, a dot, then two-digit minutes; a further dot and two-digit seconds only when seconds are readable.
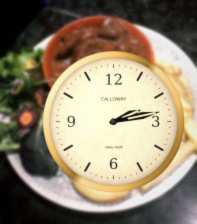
2.13
